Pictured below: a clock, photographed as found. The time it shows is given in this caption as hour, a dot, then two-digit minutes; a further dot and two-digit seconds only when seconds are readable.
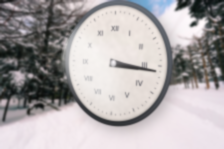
3.16
